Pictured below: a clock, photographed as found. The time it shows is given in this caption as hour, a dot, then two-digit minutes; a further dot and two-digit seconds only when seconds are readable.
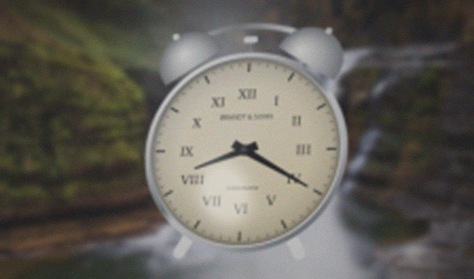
8.20
